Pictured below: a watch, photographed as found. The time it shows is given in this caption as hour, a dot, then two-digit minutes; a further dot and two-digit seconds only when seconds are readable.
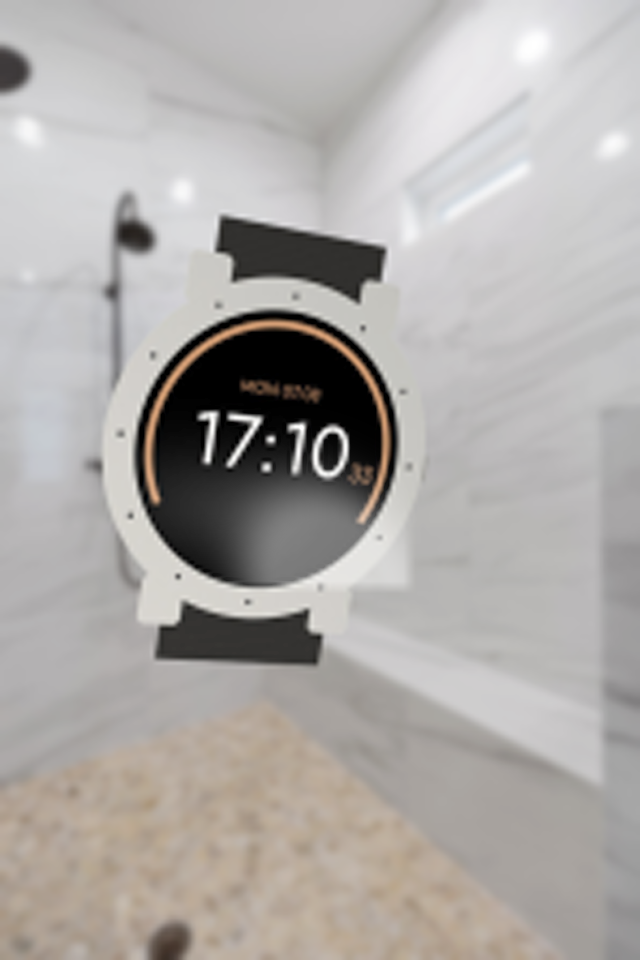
17.10
